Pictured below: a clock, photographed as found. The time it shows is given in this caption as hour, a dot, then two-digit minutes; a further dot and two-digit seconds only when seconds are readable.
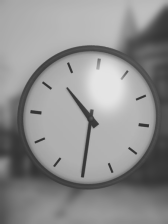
10.30
